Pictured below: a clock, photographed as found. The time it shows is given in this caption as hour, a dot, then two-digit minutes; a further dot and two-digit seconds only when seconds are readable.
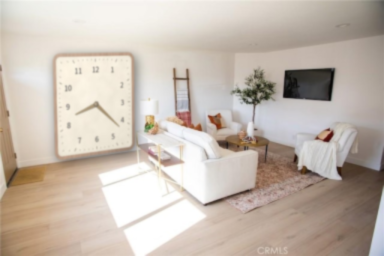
8.22
